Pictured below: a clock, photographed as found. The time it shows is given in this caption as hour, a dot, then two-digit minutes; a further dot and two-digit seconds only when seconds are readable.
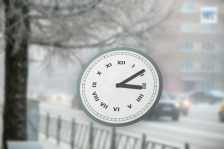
3.09
